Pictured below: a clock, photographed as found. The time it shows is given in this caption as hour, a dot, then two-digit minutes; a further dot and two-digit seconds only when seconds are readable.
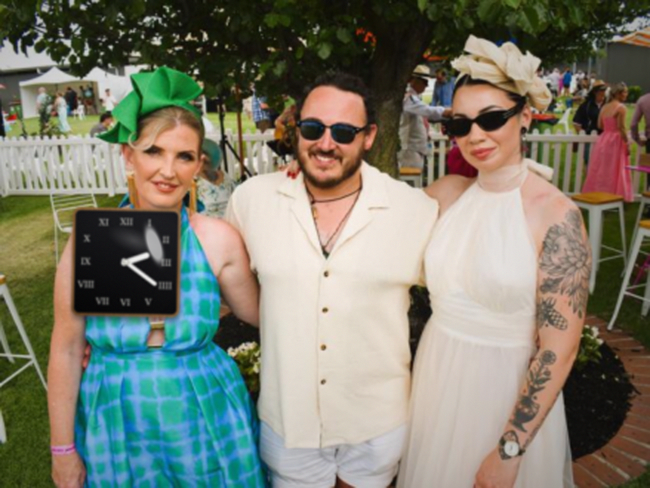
2.21
